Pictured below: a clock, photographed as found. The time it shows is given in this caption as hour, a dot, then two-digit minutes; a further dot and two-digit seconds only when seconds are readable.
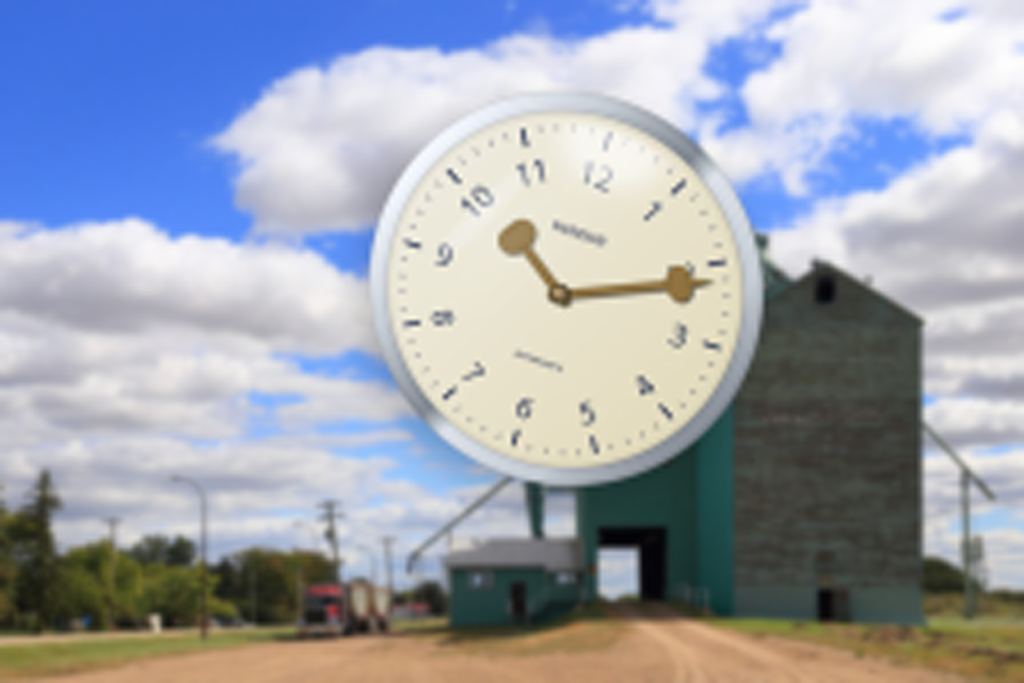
10.11
